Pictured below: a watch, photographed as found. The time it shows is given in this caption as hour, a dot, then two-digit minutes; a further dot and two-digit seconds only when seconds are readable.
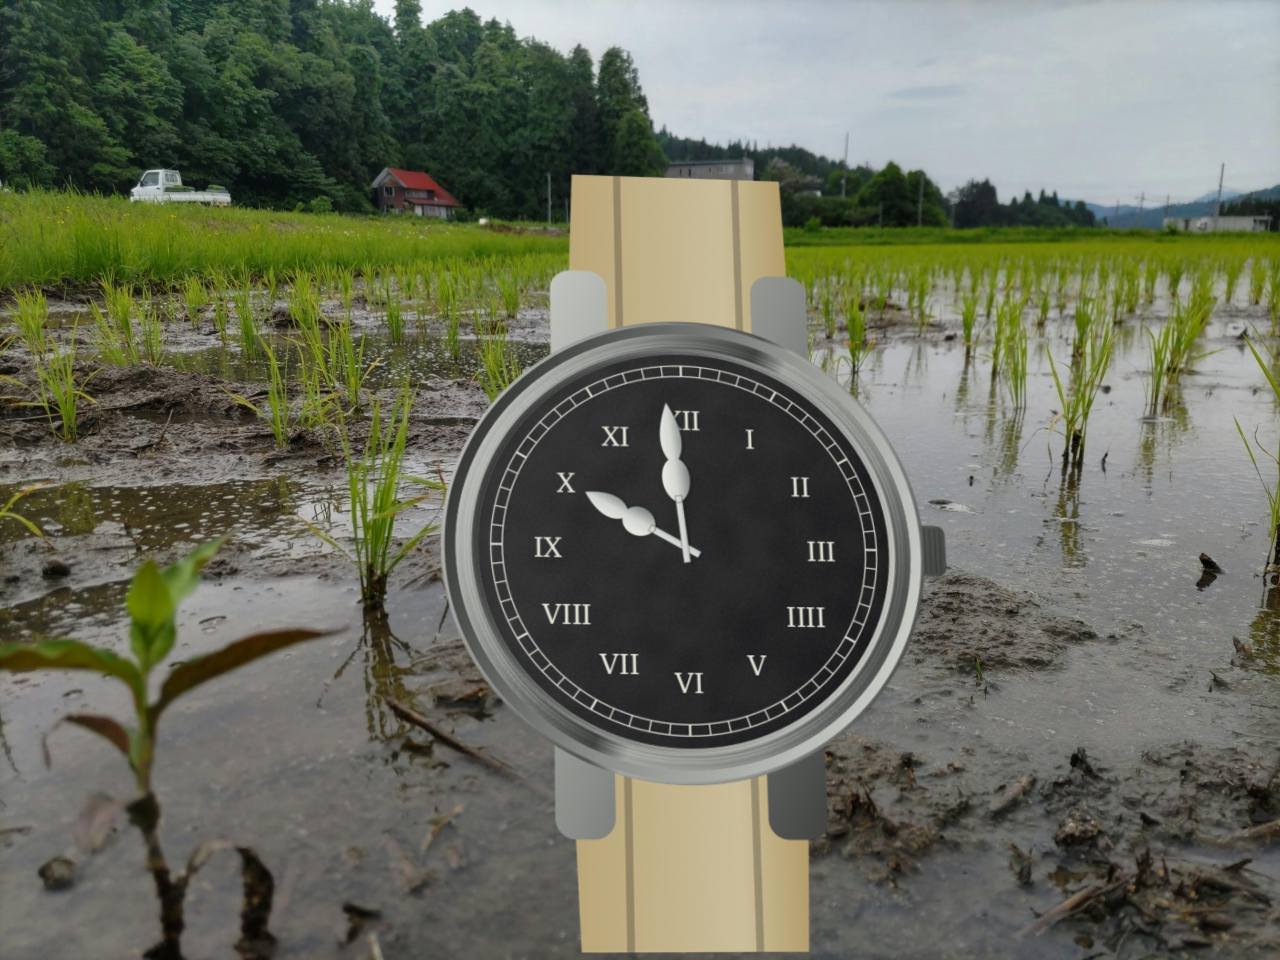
9.59
